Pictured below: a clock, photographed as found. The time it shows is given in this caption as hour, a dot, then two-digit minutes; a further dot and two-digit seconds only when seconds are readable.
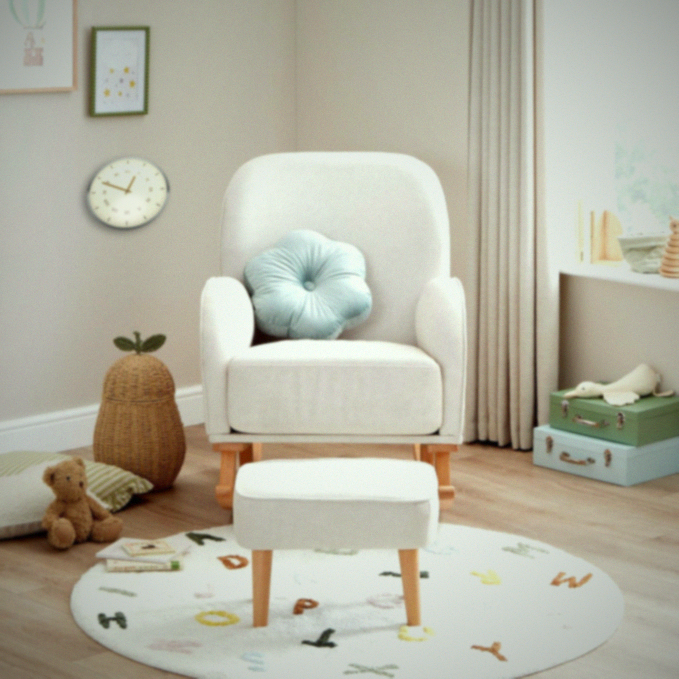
12.49
